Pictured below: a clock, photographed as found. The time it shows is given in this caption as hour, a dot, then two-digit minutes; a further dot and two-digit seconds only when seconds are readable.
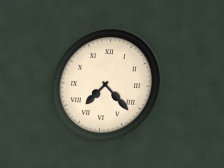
7.22
